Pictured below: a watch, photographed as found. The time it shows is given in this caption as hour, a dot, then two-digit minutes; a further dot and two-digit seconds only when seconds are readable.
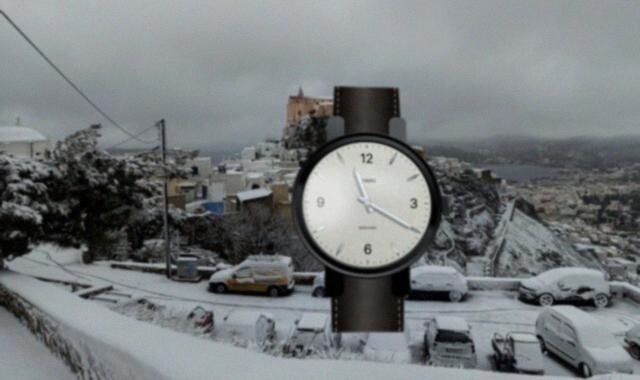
11.20
